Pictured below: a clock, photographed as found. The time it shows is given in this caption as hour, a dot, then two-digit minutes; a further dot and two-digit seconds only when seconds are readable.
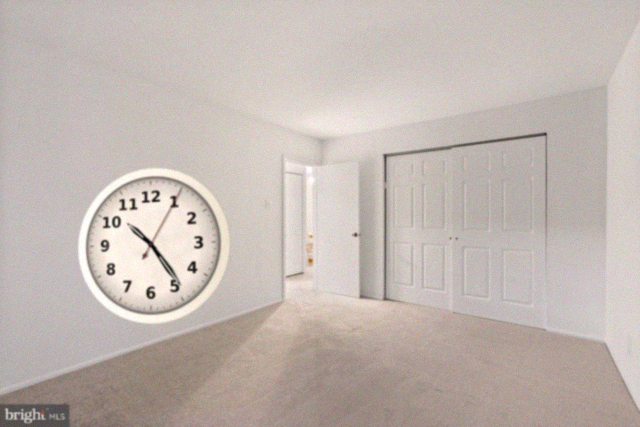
10.24.05
